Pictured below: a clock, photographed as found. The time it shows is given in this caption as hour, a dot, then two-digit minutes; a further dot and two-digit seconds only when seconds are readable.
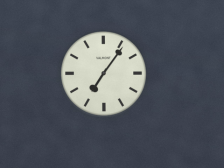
7.06
